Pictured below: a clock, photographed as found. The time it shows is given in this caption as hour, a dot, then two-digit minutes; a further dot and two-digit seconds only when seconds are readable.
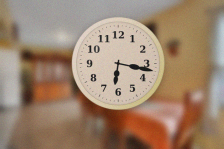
6.17
